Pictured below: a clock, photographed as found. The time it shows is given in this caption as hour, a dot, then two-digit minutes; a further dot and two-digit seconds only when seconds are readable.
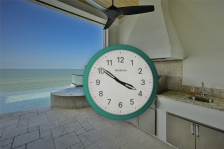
3.51
